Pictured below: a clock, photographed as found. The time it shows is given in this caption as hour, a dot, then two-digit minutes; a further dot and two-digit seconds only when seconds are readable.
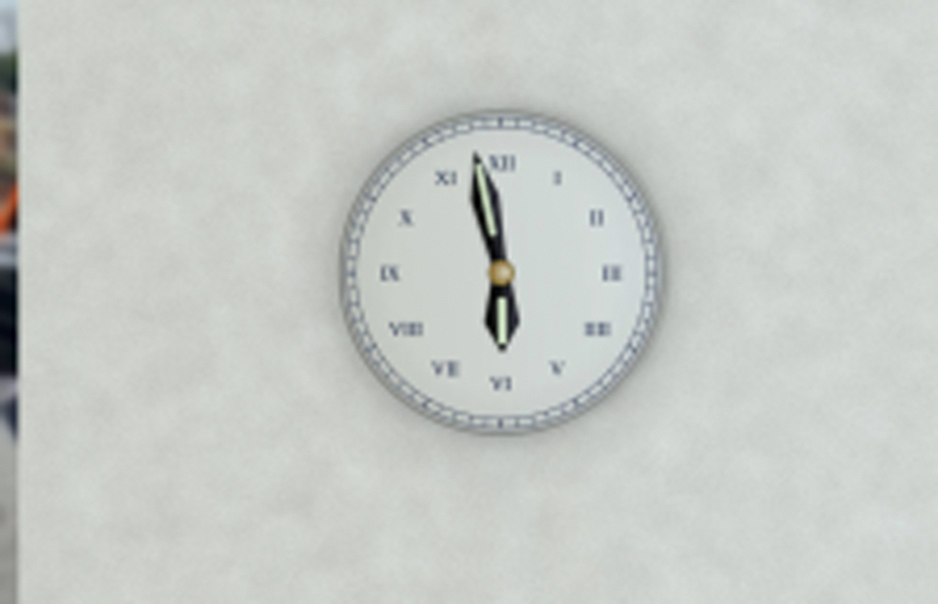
5.58
